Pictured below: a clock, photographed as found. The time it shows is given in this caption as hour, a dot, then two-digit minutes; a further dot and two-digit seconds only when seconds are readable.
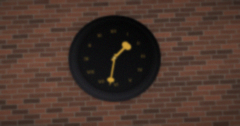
1.32
